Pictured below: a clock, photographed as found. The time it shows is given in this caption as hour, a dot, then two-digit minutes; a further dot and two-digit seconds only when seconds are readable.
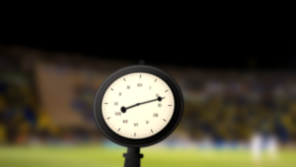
8.12
